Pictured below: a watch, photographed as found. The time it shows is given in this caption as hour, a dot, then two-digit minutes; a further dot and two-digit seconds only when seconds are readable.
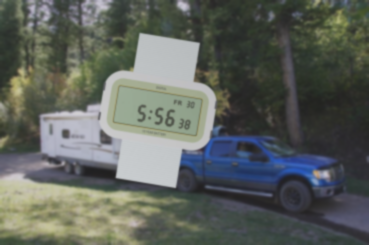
5.56
